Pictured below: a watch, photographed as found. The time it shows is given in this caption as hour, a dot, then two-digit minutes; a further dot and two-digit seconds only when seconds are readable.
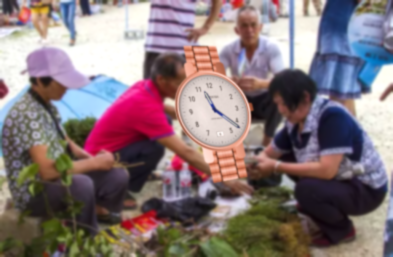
11.22
